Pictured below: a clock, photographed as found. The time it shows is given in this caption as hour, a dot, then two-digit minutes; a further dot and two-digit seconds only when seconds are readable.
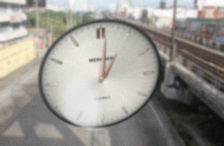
1.01
